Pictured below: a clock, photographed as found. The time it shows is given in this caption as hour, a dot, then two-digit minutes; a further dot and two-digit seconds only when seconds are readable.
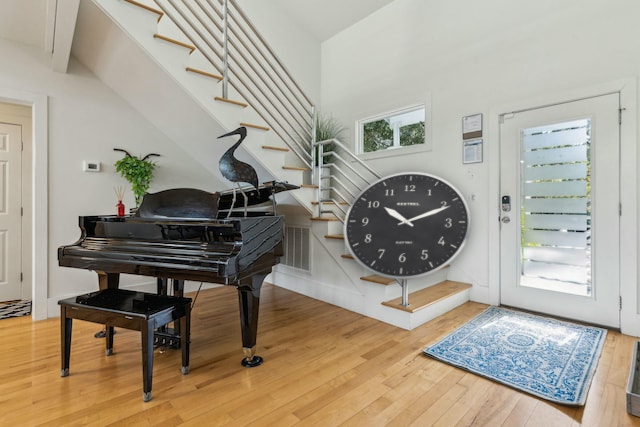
10.11
